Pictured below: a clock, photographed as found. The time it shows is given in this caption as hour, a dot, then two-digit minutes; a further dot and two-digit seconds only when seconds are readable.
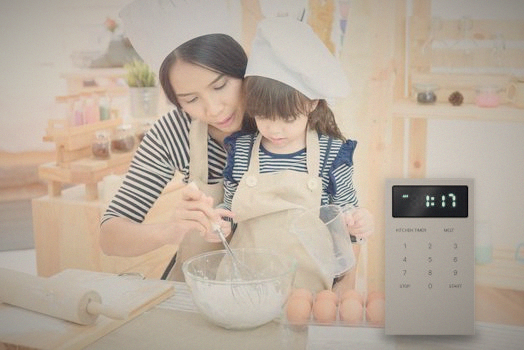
1.17
